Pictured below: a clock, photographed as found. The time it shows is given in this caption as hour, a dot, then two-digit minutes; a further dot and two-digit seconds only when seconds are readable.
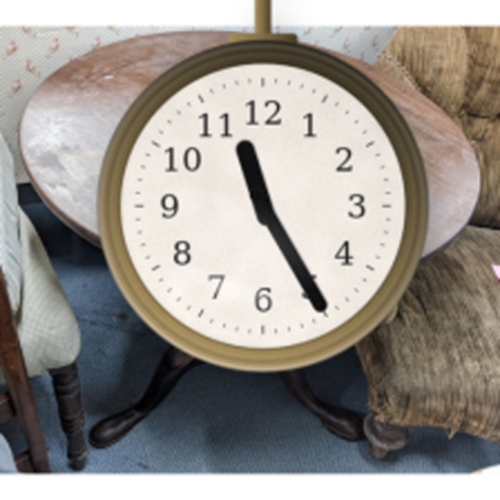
11.25
